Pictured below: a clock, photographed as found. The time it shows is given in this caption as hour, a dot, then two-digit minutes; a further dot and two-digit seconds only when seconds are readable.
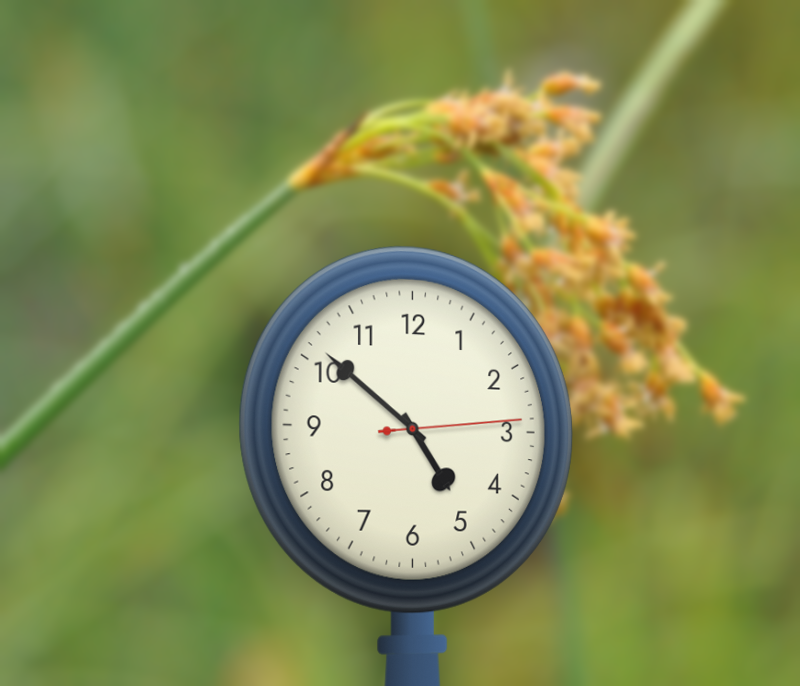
4.51.14
